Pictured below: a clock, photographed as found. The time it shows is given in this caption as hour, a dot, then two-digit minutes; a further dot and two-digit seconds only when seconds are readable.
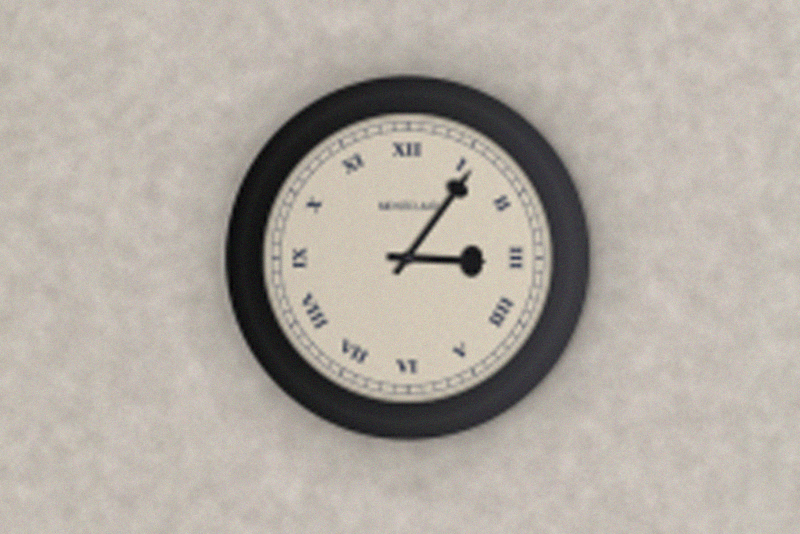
3.06
